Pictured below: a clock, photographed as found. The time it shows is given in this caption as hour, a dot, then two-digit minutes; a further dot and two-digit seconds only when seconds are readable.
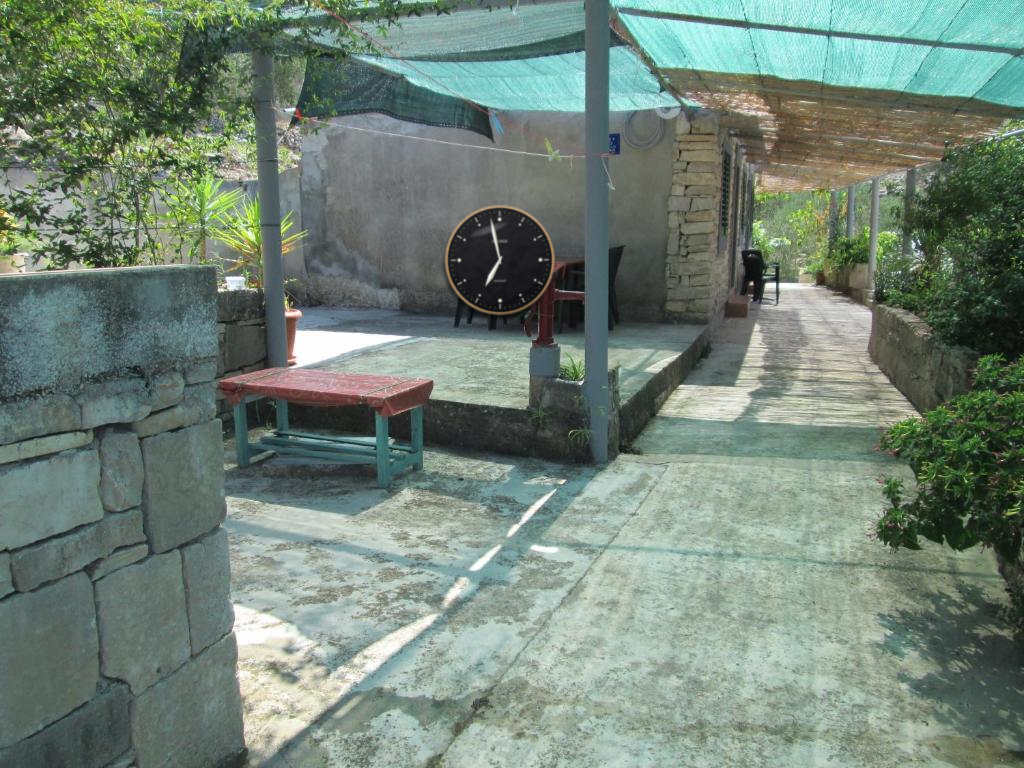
6.58
